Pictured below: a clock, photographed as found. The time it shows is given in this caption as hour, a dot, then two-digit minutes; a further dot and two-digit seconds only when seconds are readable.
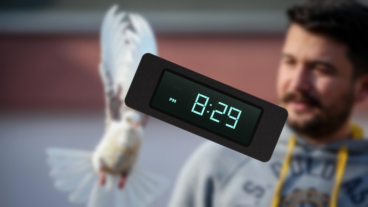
8.29
